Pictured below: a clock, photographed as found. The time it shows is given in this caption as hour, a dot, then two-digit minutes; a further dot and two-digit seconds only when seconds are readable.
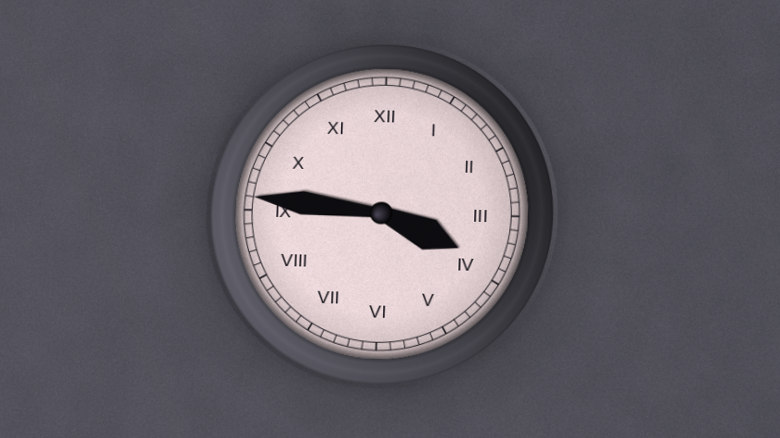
3.46
